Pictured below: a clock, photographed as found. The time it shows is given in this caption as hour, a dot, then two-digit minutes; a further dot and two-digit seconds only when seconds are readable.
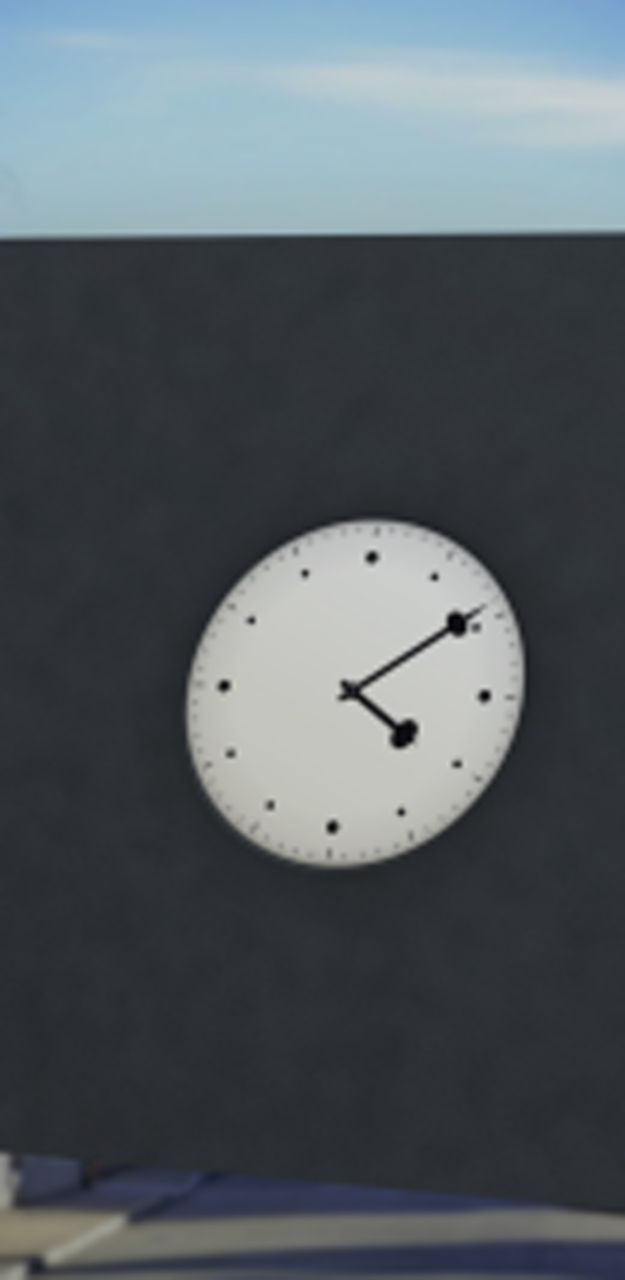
4.09
